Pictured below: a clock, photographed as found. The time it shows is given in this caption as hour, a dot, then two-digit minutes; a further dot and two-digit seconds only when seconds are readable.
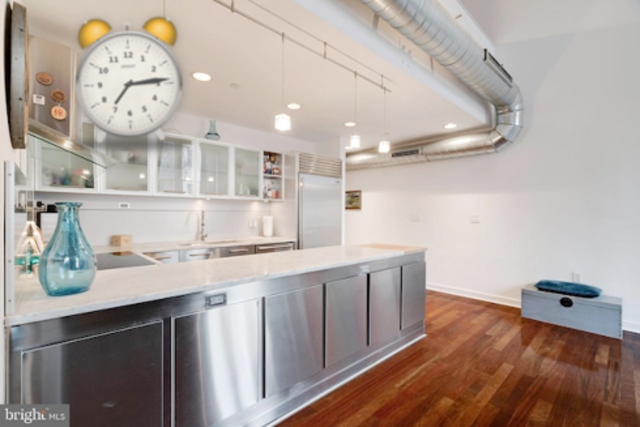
7.14
